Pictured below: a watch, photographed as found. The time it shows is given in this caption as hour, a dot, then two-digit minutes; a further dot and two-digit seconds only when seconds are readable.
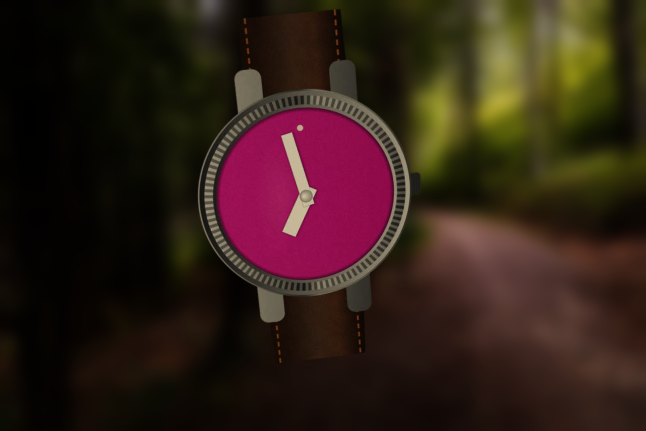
6.58
